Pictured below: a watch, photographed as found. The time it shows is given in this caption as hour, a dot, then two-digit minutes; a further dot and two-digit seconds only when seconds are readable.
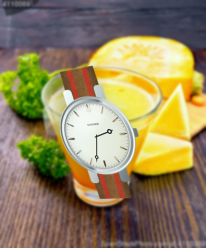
2.33
